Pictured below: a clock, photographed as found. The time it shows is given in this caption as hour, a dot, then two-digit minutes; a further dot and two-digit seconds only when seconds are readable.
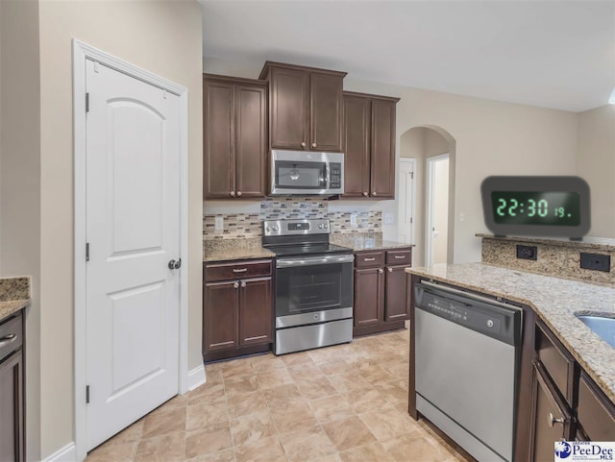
22.30.19
